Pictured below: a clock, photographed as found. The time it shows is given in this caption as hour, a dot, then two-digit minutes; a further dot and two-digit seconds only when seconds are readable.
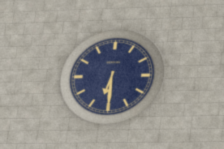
6.30
